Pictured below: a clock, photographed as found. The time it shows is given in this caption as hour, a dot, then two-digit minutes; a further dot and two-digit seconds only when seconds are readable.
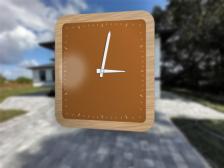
3.02
